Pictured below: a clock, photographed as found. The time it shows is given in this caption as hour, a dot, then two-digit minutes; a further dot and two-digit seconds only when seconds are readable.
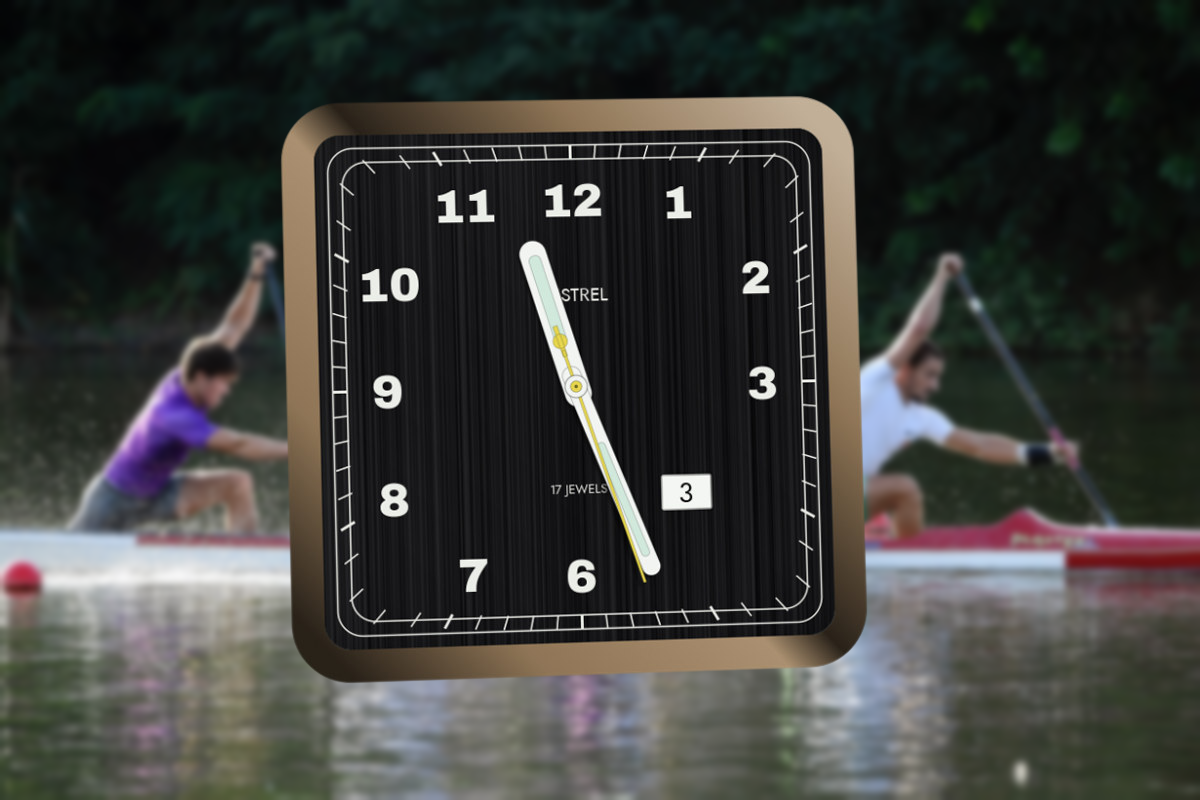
11.26.27
